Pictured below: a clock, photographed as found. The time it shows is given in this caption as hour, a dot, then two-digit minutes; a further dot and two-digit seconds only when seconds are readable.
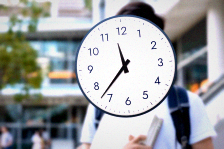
11.37
